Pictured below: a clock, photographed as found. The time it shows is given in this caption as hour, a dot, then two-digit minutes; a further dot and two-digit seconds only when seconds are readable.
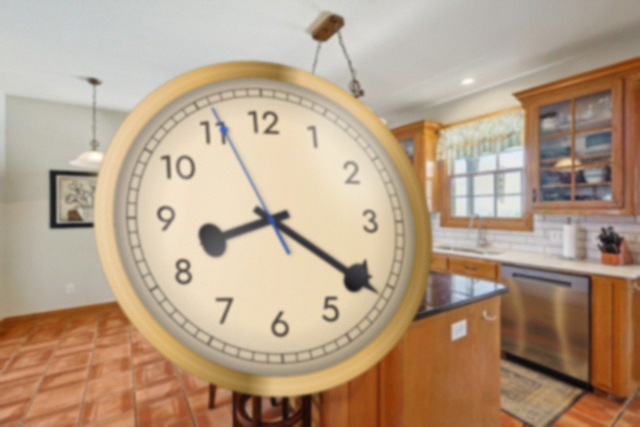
8.20.56
